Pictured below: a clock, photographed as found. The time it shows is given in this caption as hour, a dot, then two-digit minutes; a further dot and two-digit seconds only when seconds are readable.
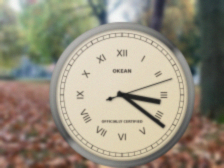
3.21.12
